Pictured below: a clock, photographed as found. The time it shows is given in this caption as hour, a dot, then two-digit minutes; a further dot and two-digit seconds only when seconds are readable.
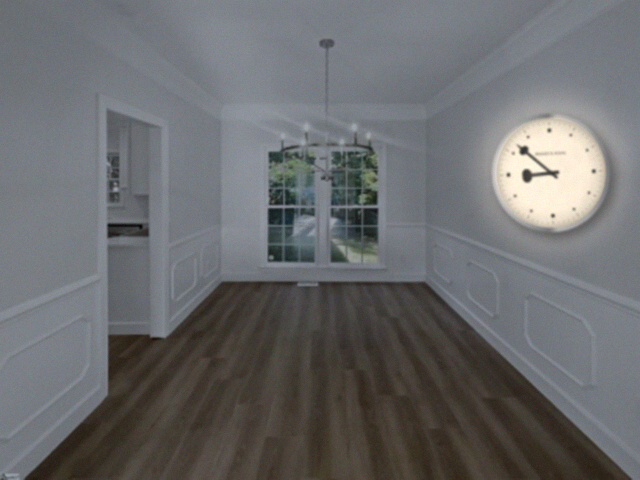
8.52
